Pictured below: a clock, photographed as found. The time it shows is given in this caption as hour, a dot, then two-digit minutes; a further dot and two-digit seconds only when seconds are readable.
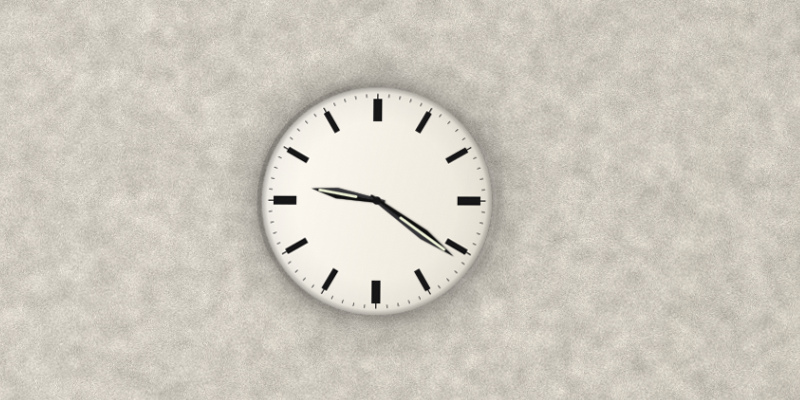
9.21
